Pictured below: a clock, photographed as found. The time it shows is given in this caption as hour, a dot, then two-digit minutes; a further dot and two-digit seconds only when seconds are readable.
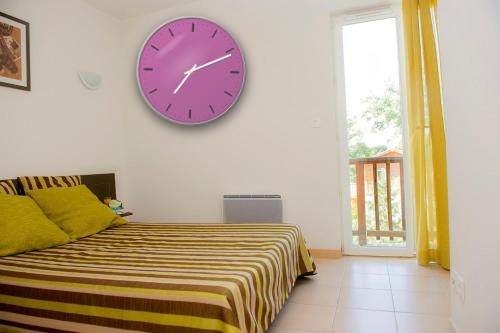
7.11
